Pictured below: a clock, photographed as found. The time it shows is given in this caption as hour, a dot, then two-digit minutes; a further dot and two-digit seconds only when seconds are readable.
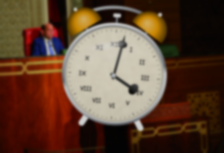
4.02
